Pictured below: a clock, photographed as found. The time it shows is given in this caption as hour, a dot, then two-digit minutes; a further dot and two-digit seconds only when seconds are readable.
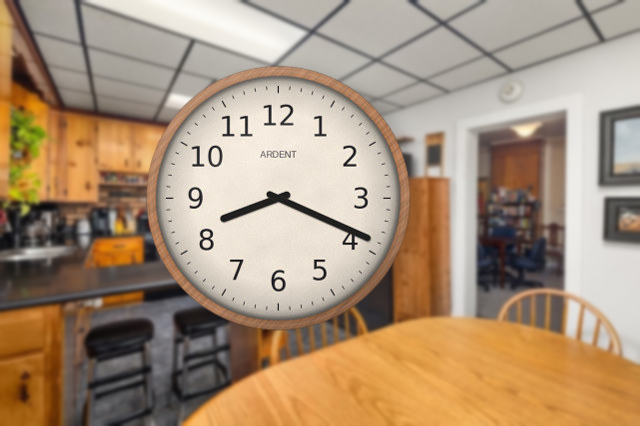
8.19
